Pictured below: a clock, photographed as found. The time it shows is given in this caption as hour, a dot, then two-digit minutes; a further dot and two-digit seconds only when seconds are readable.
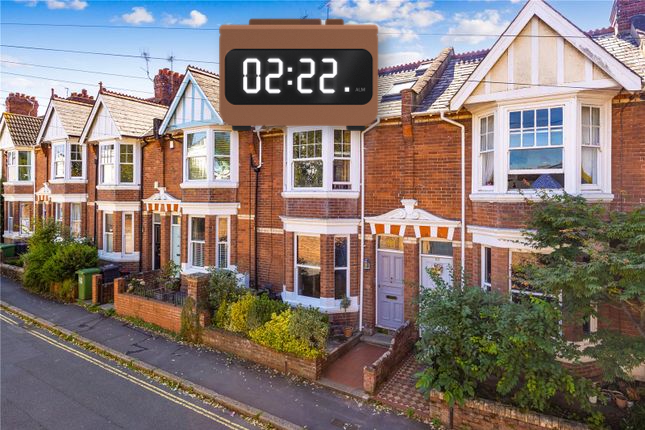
2.22
